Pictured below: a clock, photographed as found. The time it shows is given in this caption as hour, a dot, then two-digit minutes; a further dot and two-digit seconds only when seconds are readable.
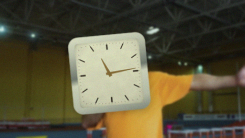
11.14
